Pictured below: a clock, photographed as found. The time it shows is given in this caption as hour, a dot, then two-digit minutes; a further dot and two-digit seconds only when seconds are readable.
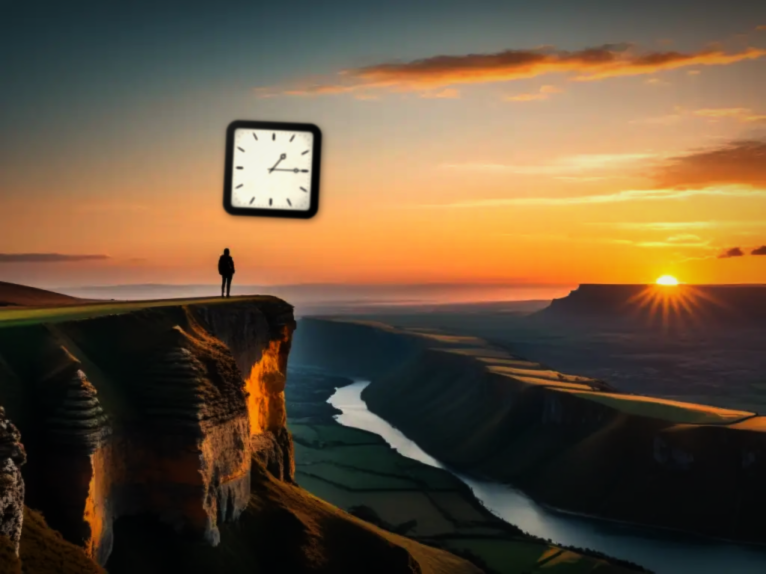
1.15
